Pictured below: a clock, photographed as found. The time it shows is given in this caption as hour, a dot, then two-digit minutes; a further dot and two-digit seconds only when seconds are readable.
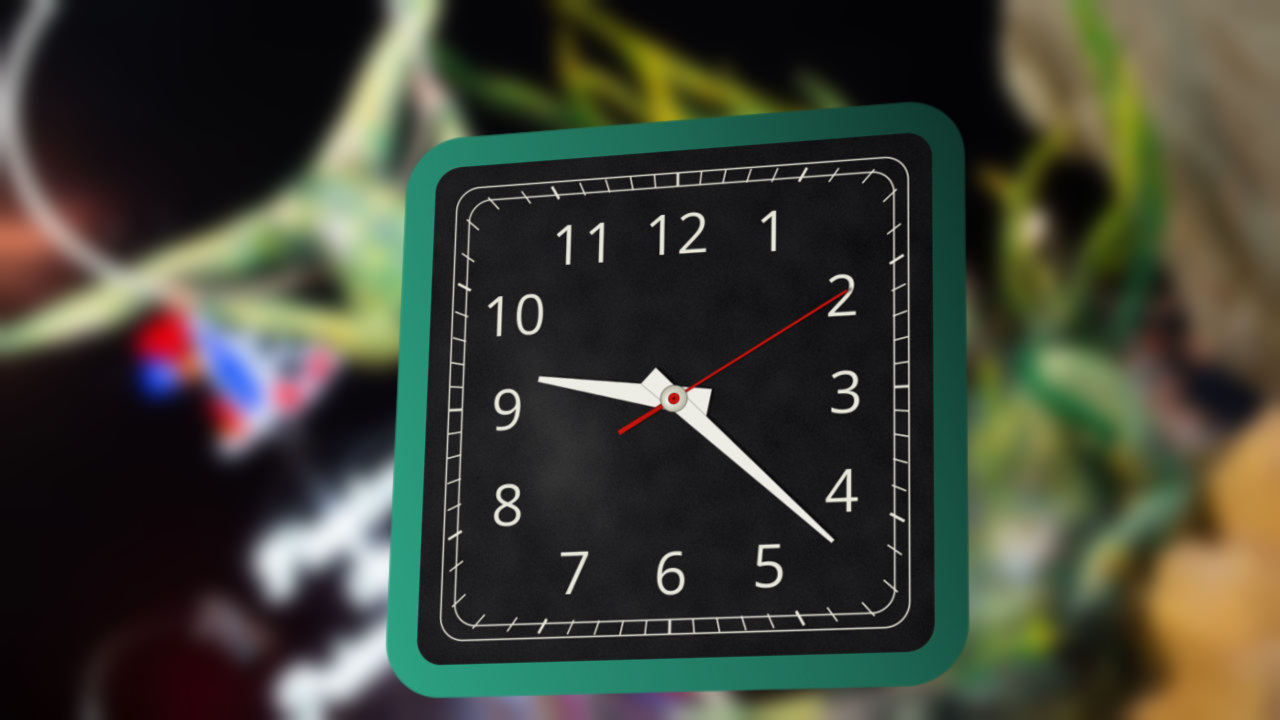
9.22.10
